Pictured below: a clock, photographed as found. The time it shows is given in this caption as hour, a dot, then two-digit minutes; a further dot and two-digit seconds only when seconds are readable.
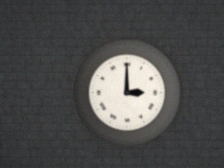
3.00
